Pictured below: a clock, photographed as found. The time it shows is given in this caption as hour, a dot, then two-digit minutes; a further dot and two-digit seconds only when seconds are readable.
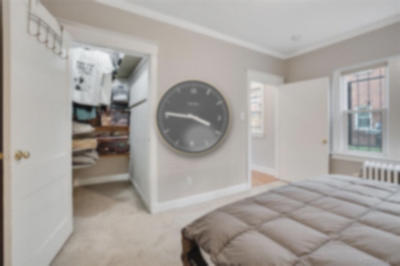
3.46
